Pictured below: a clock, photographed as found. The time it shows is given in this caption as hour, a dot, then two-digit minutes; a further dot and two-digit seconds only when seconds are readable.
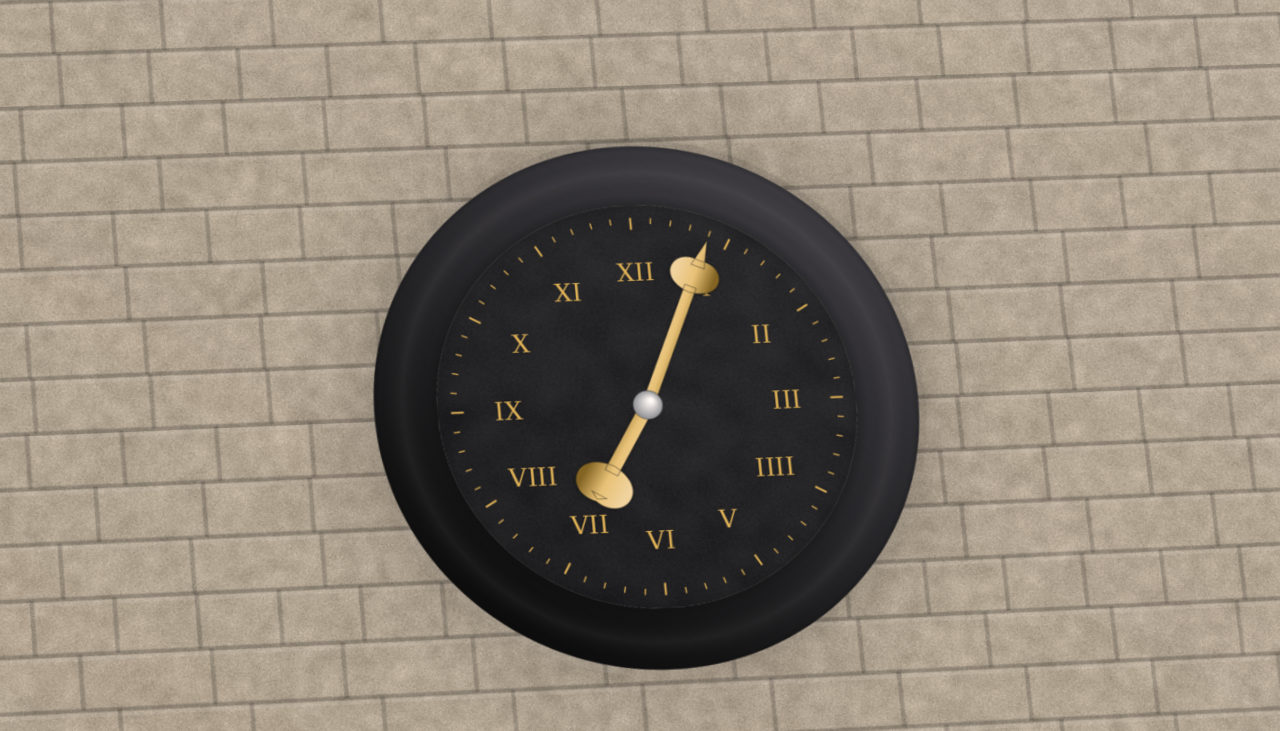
7.04
